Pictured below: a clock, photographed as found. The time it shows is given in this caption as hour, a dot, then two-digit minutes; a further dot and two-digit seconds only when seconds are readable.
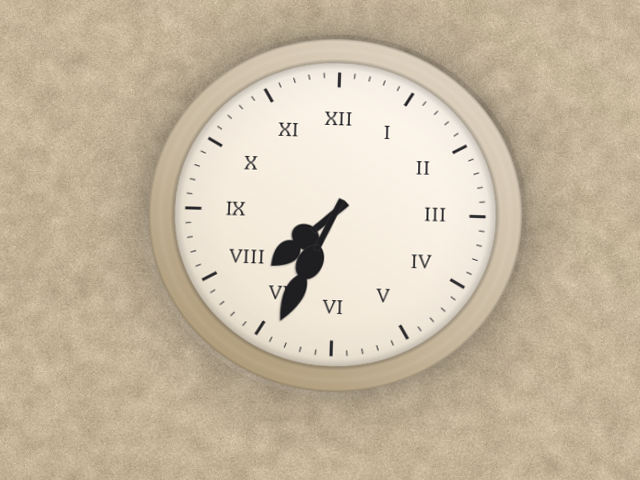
7.34
